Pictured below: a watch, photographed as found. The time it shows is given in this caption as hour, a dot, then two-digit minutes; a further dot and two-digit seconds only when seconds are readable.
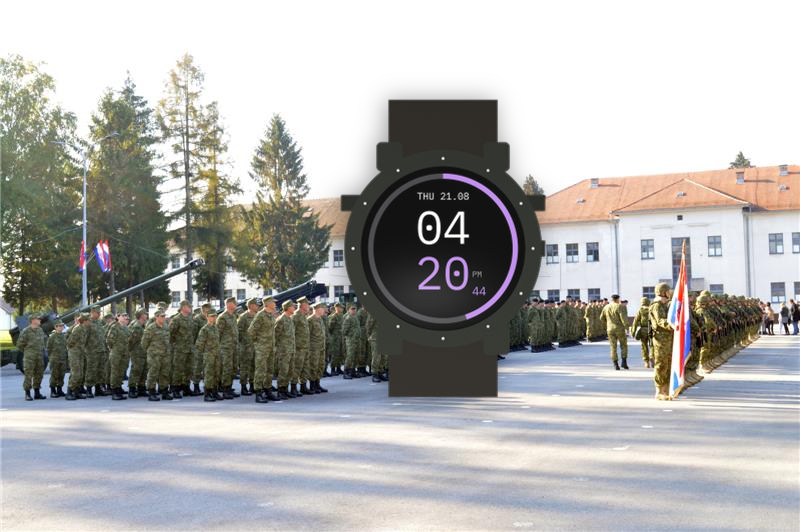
4.20.44
